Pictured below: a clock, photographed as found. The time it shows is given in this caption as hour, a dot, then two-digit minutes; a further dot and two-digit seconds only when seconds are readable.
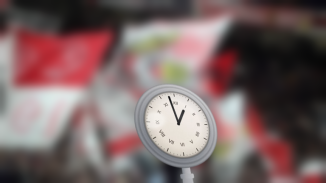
12.58
